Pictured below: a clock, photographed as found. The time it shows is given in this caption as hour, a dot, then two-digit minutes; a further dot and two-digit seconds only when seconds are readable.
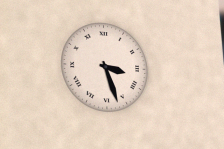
3.27
